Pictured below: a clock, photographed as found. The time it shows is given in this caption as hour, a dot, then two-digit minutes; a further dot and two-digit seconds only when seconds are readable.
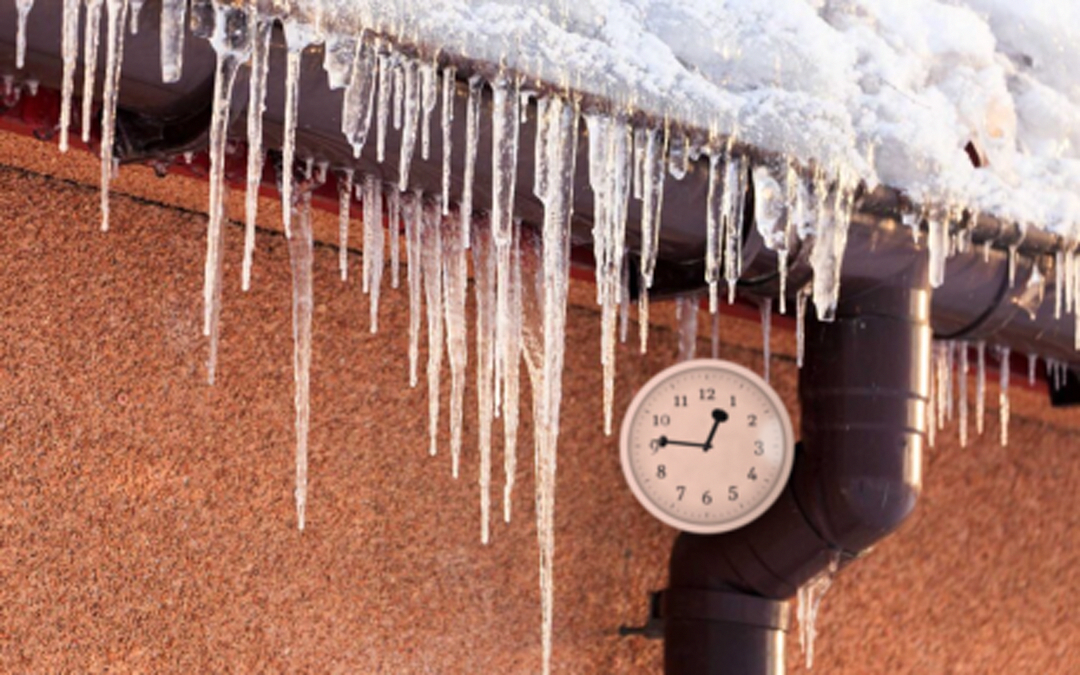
12.46
